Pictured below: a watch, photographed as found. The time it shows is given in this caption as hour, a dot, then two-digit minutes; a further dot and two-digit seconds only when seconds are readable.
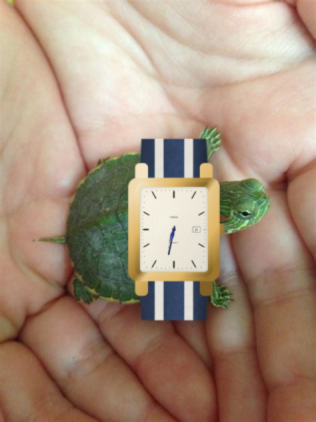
6.32
